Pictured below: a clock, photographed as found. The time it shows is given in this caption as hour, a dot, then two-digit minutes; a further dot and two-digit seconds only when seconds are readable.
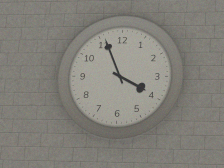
3.56
